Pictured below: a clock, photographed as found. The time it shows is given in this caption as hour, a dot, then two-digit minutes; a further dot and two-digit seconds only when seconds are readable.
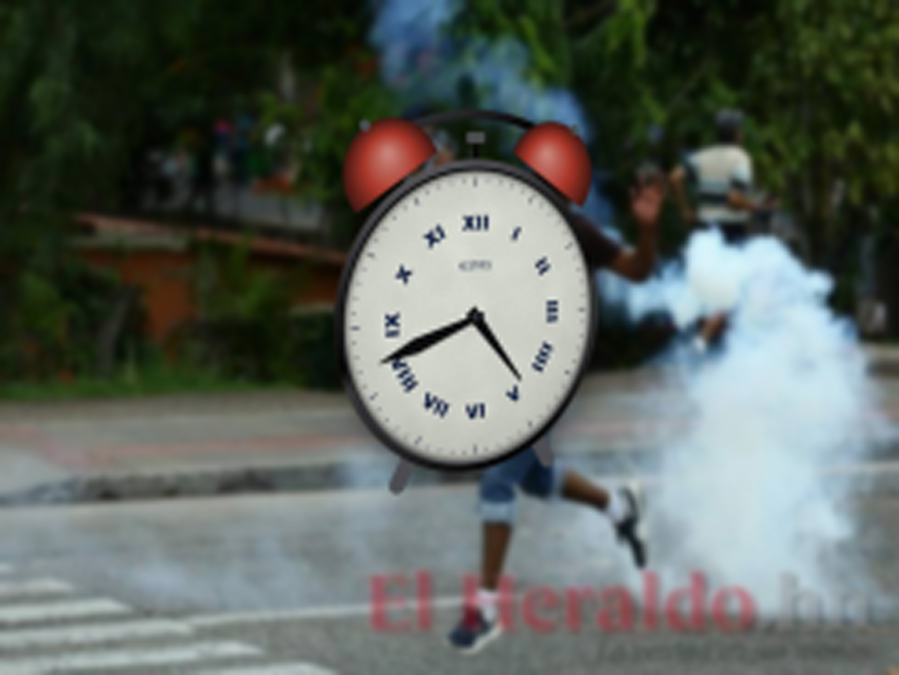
4.42
